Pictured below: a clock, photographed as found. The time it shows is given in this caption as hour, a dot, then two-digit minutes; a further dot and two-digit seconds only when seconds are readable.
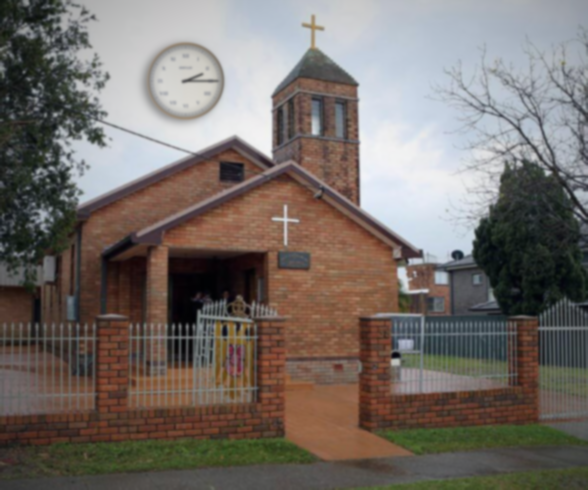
2.15
